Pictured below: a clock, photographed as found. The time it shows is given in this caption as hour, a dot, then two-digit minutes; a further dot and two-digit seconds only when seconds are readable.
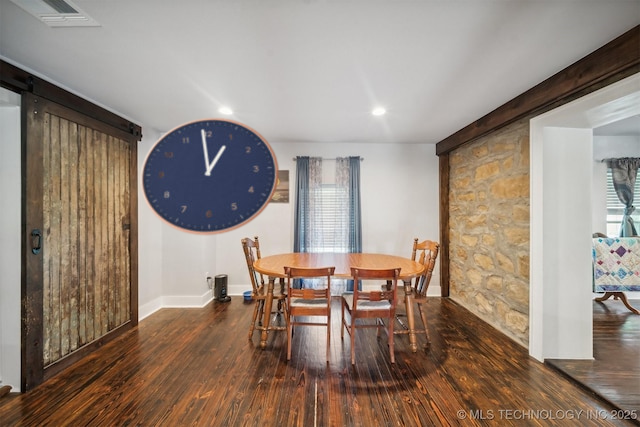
12.59
